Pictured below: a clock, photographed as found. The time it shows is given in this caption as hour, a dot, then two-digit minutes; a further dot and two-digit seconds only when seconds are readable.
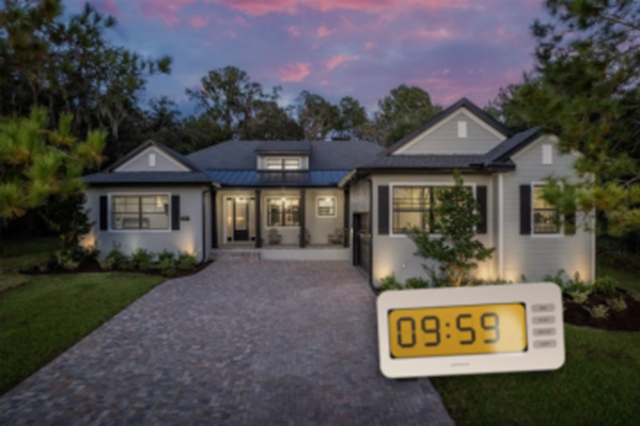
9.59
